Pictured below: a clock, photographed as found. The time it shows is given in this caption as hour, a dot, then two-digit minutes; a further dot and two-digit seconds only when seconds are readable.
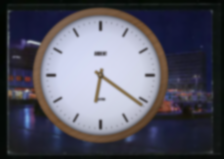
6.21
